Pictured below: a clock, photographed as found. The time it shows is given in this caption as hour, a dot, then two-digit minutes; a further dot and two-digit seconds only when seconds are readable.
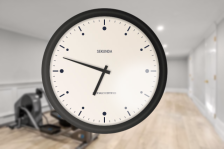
6.48
